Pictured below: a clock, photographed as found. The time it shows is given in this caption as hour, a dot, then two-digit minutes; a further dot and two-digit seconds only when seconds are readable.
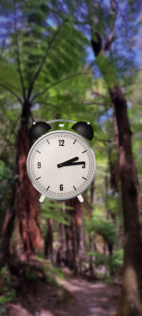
2.14
